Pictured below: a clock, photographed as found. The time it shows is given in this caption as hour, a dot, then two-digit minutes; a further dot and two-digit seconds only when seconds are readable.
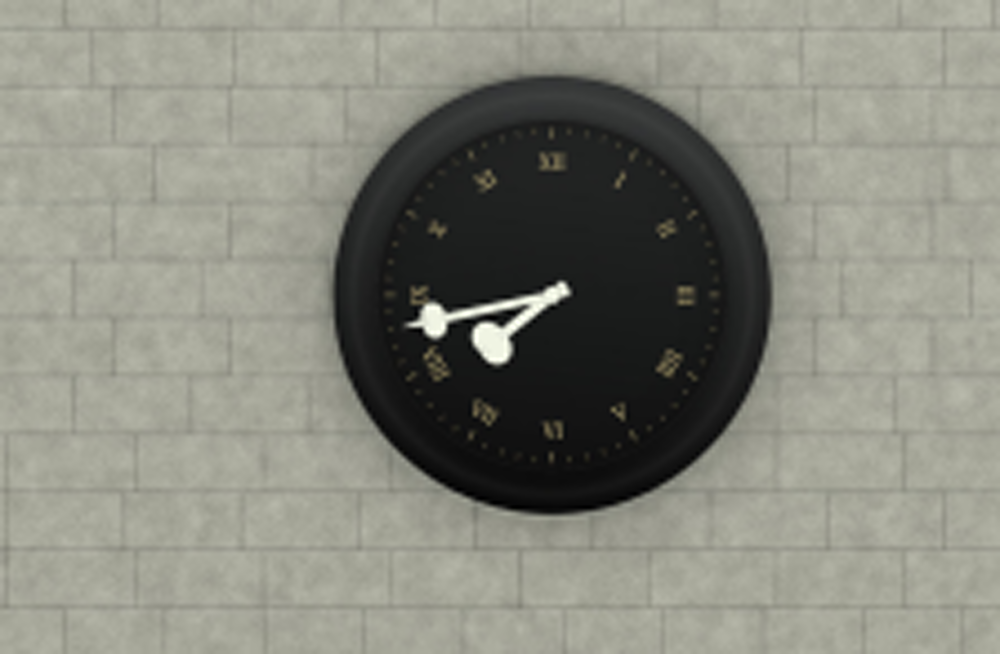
7.43
